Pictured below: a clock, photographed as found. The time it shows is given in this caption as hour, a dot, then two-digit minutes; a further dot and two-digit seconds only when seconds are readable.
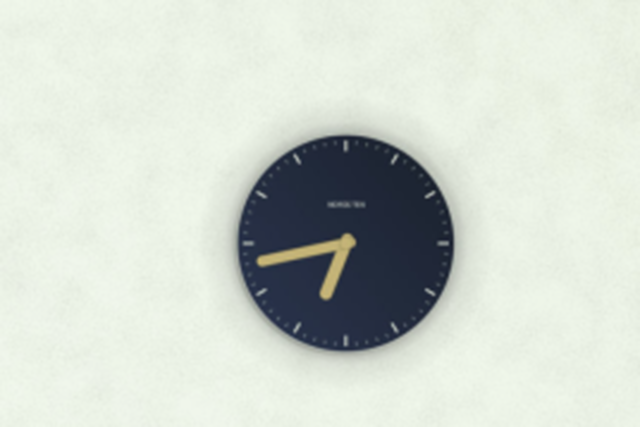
6.43
